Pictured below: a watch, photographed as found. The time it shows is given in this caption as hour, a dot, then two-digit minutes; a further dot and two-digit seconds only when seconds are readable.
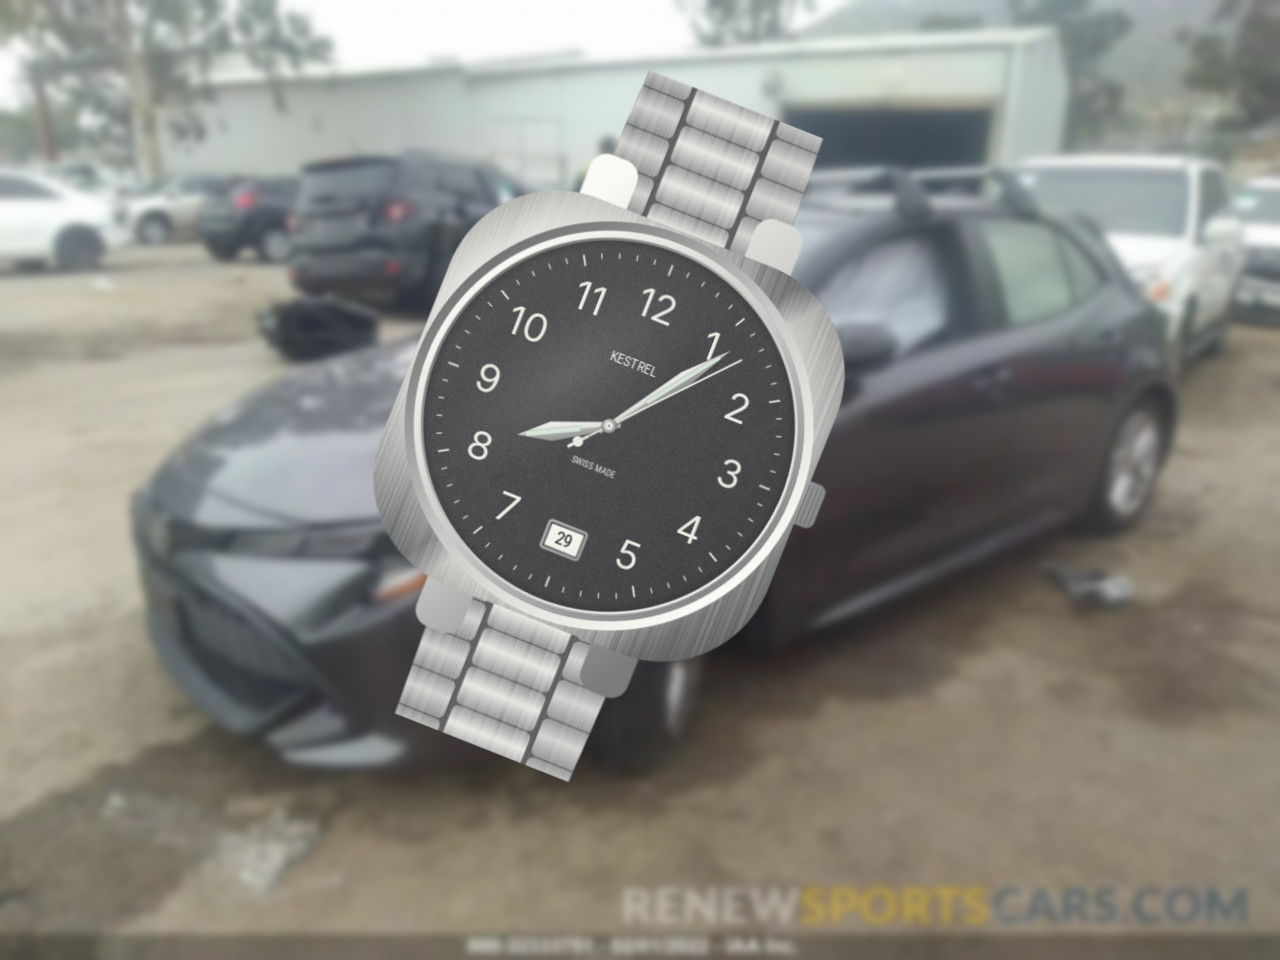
8.06.07
